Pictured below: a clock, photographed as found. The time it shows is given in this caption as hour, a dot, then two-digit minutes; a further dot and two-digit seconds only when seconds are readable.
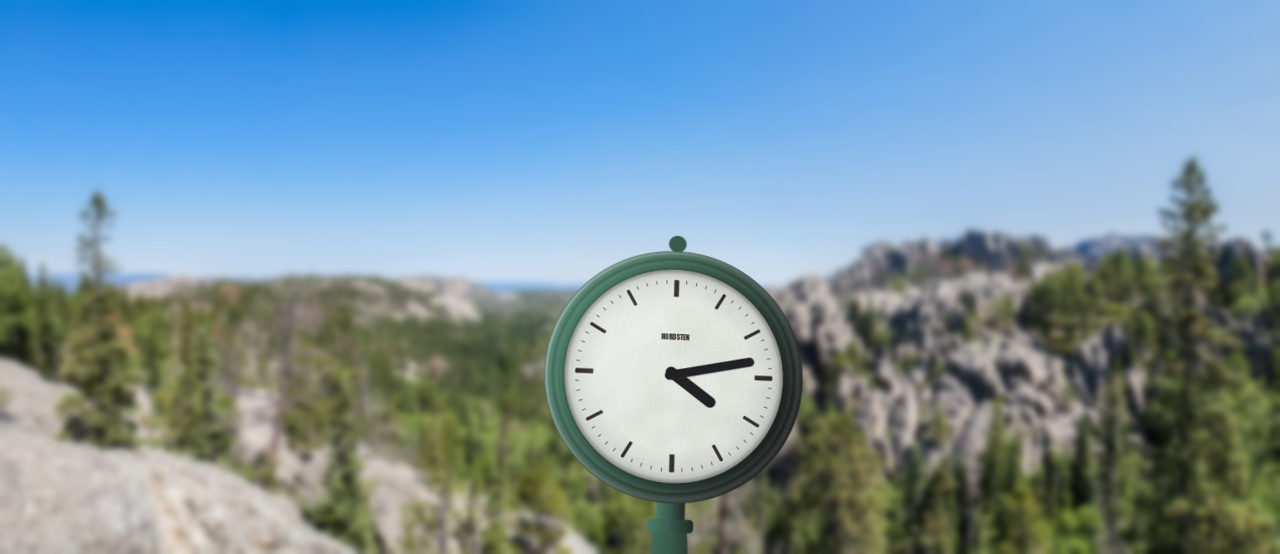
4.13
